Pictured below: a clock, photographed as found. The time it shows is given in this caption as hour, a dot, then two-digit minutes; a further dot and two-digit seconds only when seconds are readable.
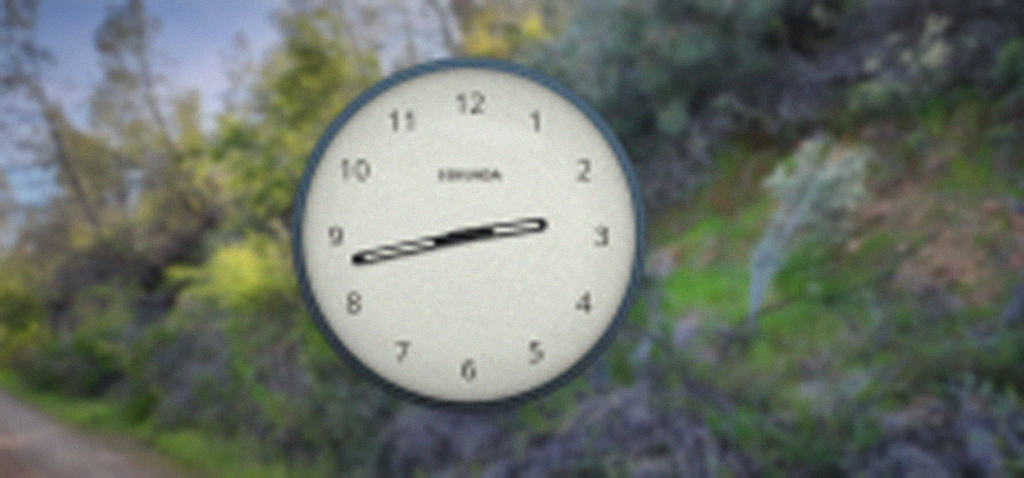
2.43
